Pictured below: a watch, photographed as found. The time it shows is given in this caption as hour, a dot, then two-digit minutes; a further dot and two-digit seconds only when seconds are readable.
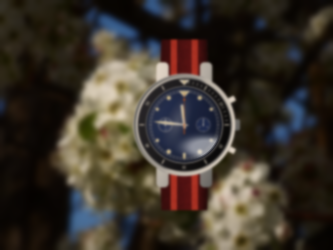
11.46
